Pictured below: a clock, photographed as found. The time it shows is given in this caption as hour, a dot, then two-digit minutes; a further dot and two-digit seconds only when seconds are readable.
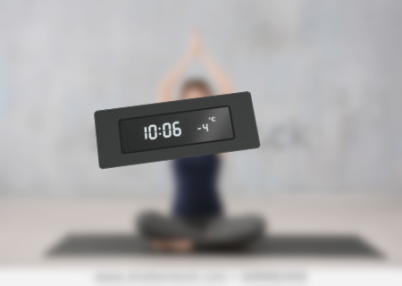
10.06
